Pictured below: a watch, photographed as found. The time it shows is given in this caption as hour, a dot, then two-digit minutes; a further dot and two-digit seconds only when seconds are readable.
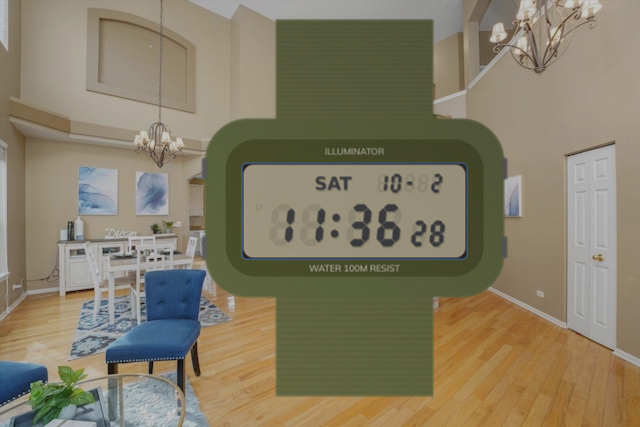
11.36.28
